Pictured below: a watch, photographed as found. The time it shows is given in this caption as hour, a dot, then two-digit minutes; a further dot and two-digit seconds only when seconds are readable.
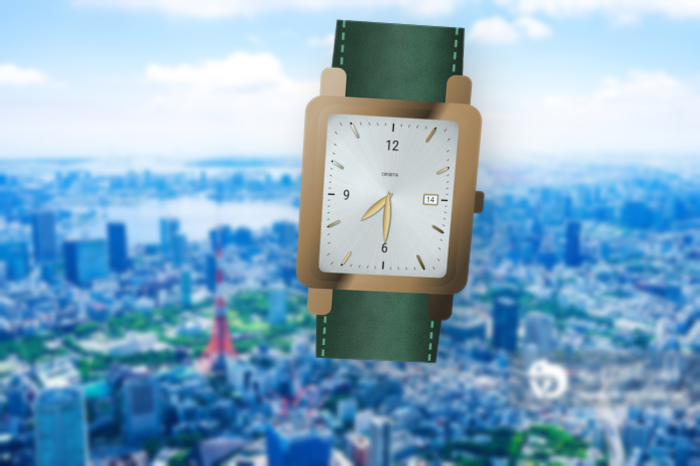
7.30
